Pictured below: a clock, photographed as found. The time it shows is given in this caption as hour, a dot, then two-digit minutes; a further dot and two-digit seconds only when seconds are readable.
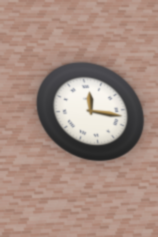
12.17
